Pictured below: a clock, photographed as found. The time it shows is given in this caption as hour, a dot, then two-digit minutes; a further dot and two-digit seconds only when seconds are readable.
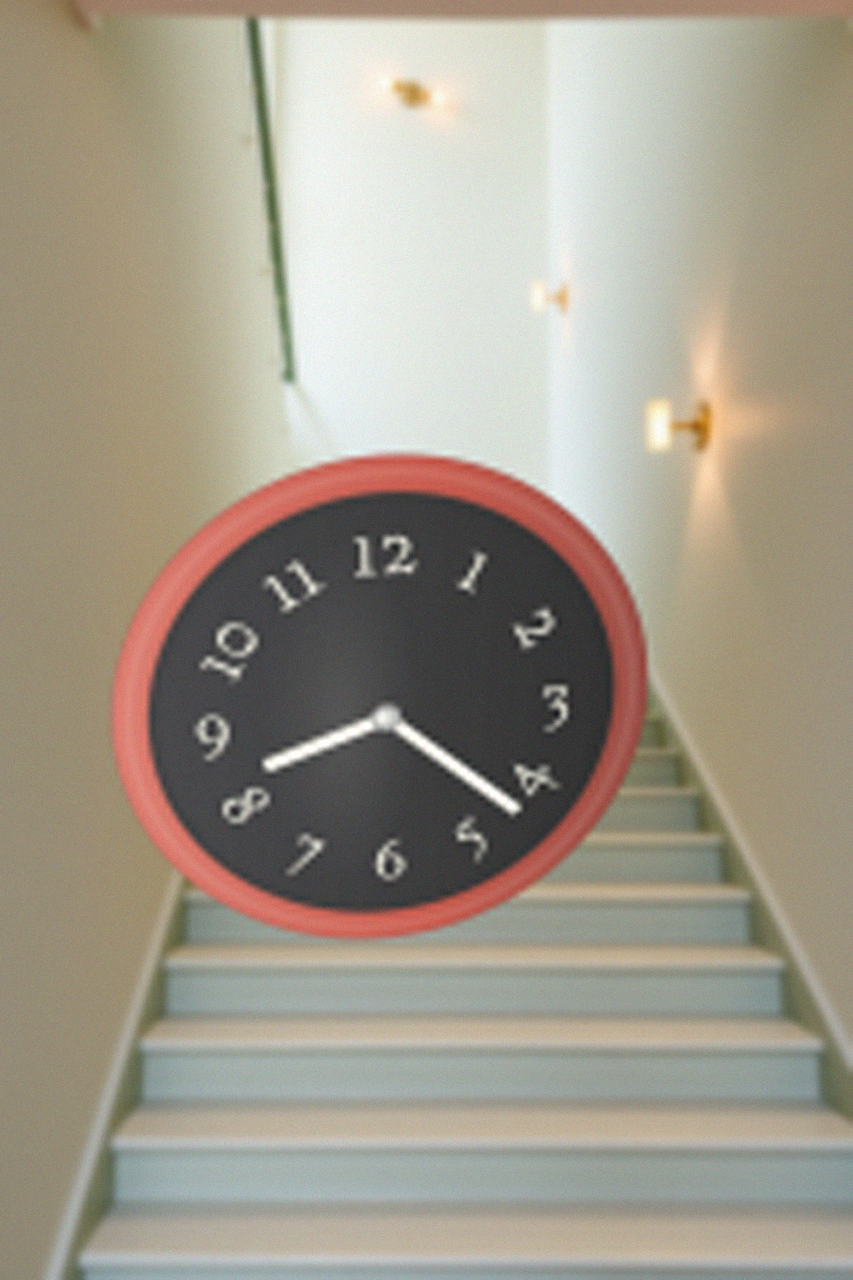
8.22
